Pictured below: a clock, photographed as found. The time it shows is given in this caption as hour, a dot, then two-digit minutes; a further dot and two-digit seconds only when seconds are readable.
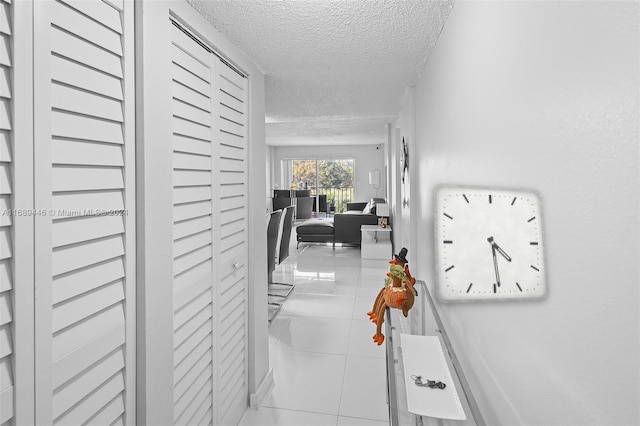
4.29
